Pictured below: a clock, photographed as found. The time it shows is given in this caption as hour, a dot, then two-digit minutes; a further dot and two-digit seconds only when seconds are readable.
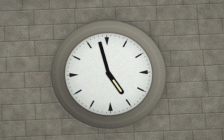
4.58
